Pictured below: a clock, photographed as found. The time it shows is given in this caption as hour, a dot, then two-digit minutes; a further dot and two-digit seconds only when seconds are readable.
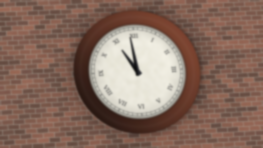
10.59
